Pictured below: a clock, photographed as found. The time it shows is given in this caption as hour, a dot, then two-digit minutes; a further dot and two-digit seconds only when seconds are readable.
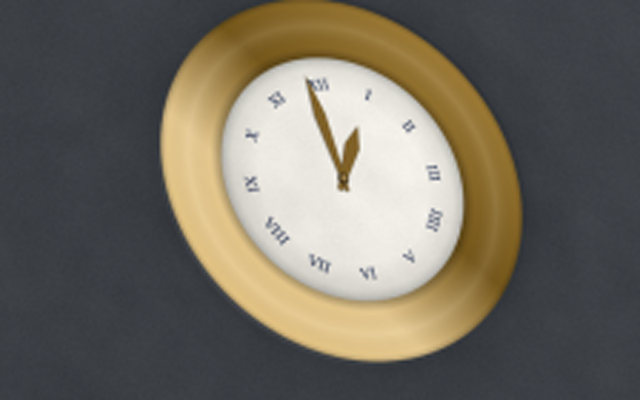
12.59
